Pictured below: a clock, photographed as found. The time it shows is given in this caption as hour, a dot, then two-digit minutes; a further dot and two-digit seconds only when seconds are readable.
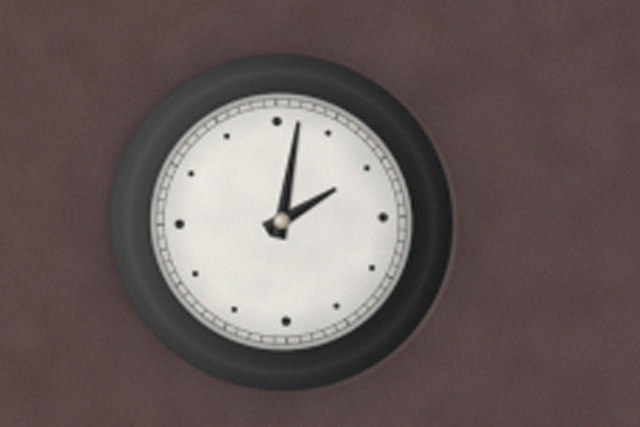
2.02
